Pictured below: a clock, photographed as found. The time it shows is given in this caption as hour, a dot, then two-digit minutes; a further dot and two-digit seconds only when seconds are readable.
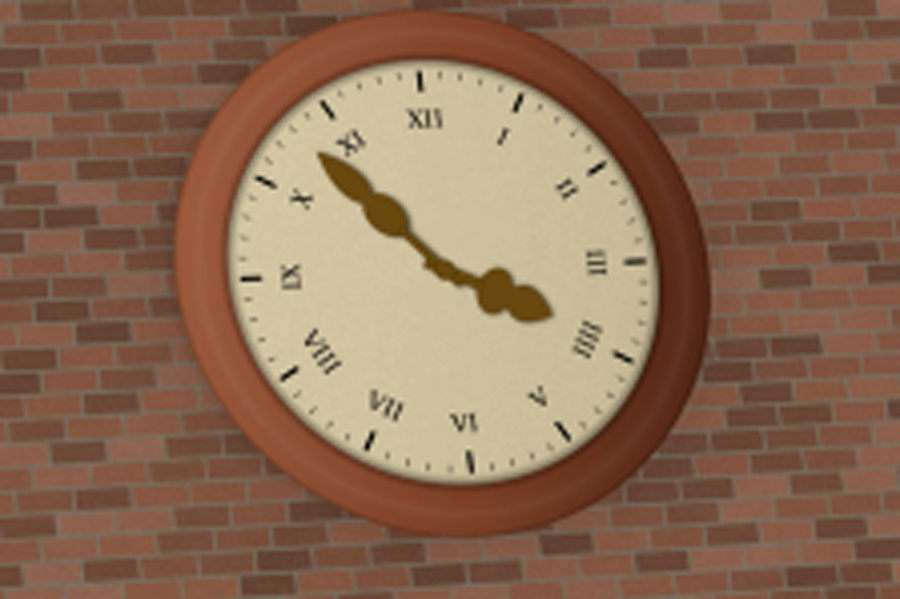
3.53
